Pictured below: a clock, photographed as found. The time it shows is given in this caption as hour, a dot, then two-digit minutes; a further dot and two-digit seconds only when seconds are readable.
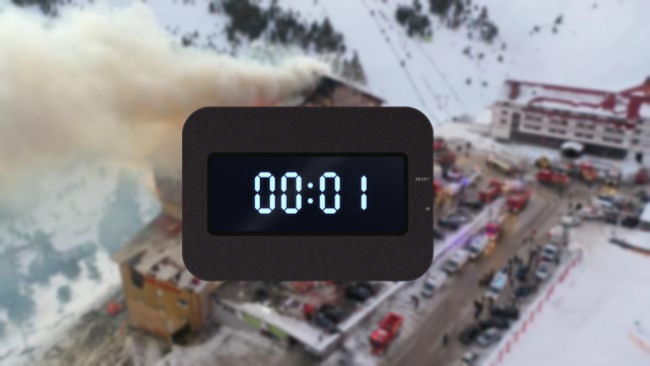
0.01
